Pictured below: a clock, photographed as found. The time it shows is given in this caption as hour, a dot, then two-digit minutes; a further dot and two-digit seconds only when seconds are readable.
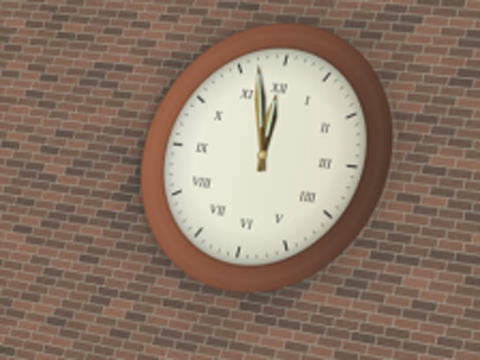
11.57
